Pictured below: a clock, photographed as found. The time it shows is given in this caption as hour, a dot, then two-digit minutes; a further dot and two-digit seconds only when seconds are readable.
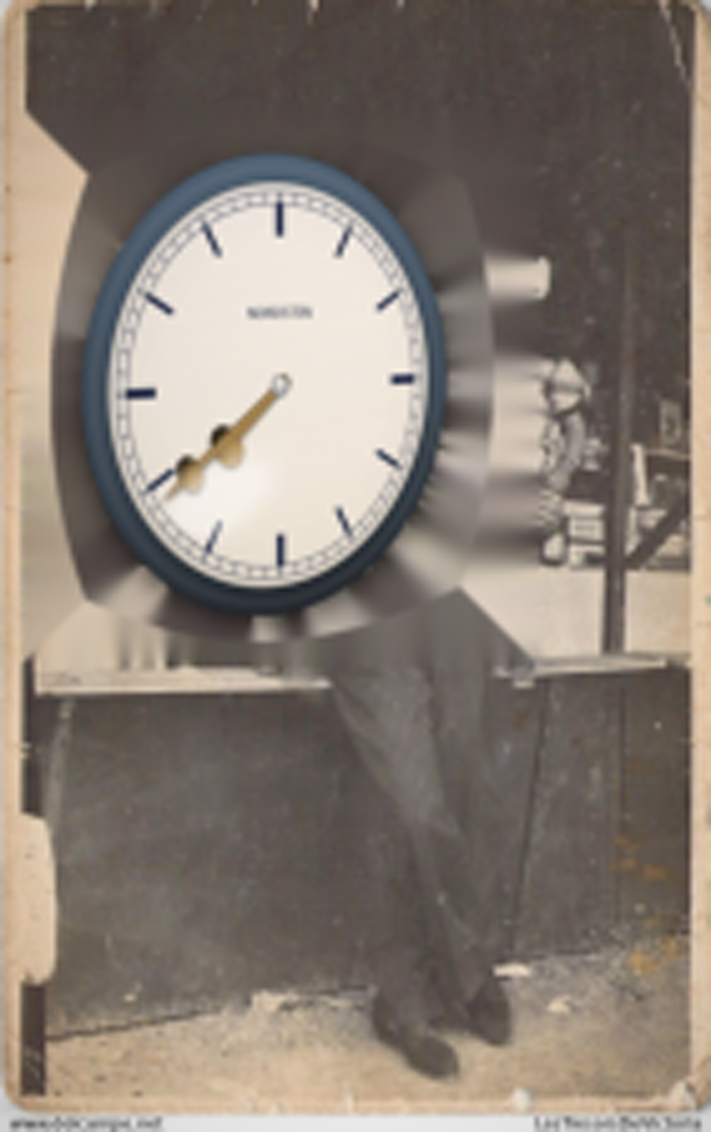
7.39
